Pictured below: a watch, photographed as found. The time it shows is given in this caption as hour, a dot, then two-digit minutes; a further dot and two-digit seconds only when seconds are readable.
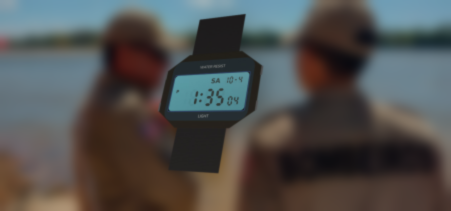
1.35
